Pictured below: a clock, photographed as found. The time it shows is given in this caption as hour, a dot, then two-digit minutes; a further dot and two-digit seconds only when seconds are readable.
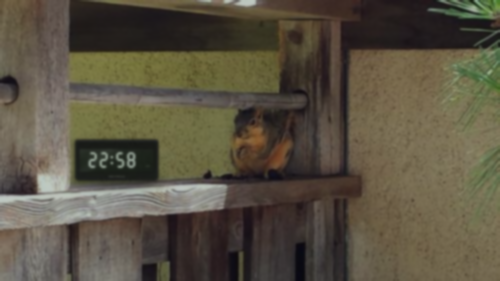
22.58
